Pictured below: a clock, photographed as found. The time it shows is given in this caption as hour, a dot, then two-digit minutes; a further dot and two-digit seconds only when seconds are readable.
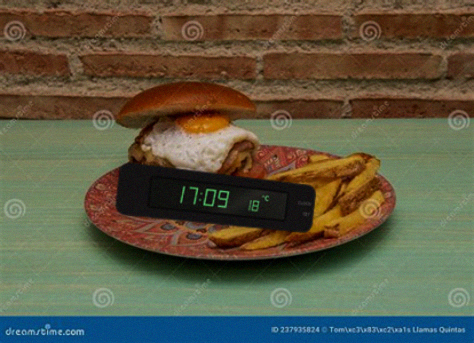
17.09
